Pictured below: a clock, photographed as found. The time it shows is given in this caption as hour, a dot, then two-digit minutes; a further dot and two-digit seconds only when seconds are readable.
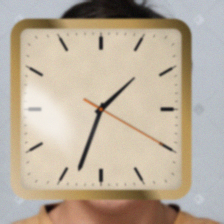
1.33.20
